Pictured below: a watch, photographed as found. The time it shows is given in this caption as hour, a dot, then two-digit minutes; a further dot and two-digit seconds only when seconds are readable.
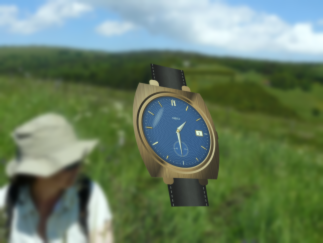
1.30
